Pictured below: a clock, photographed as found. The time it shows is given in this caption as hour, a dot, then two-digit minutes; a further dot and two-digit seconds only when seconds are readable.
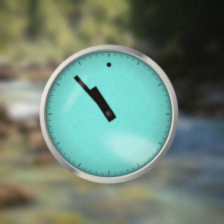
10.53
